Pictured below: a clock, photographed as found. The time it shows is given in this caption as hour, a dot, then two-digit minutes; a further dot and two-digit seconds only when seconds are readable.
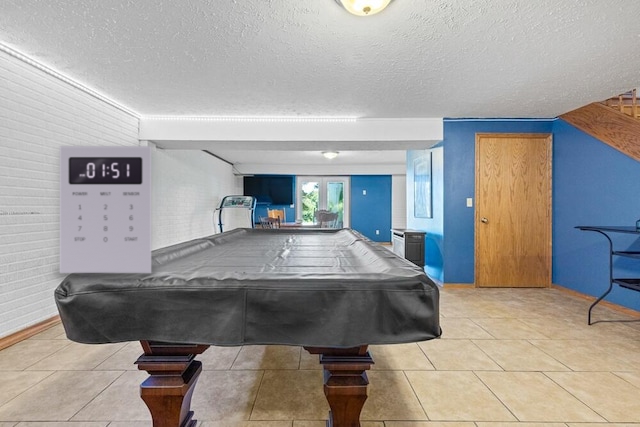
1.51
